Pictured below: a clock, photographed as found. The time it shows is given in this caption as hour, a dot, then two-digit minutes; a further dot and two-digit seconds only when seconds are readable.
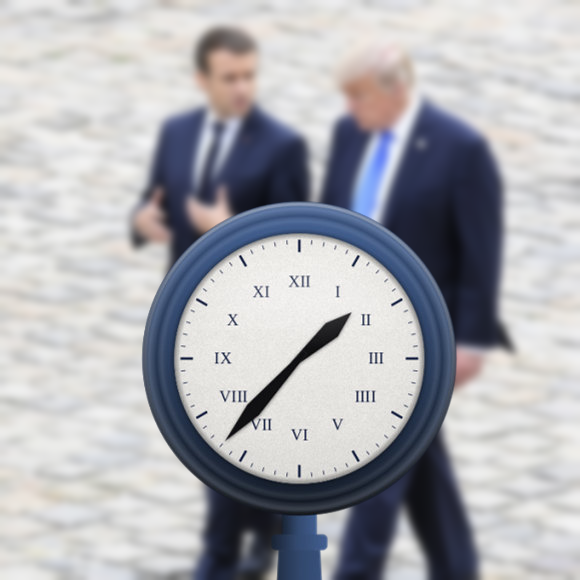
1.37
